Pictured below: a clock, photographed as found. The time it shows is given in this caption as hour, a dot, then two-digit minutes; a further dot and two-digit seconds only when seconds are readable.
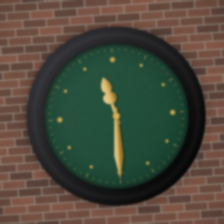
11.30
